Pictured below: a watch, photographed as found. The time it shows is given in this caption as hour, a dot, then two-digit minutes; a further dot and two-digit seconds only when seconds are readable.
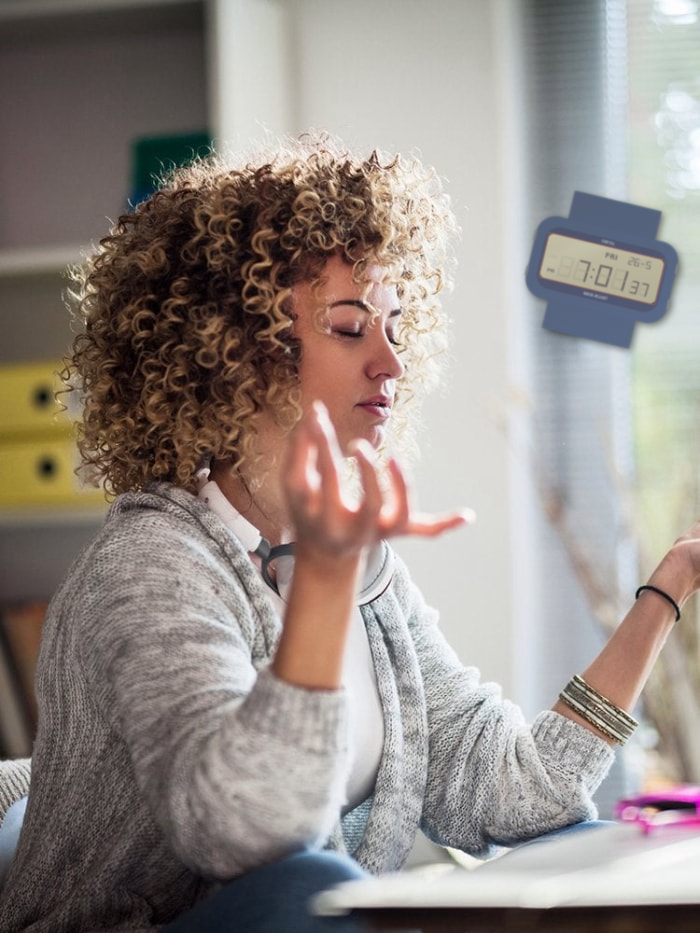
7.01.37
